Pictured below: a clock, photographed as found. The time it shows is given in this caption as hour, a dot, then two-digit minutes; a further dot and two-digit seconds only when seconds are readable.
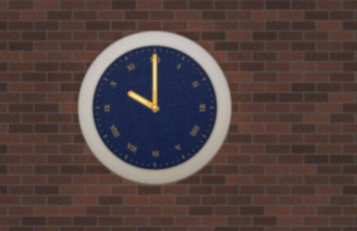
10.00
